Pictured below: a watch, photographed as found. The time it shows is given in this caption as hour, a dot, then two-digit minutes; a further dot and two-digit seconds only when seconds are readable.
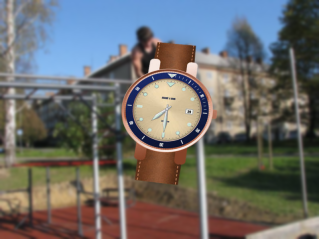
7.30
